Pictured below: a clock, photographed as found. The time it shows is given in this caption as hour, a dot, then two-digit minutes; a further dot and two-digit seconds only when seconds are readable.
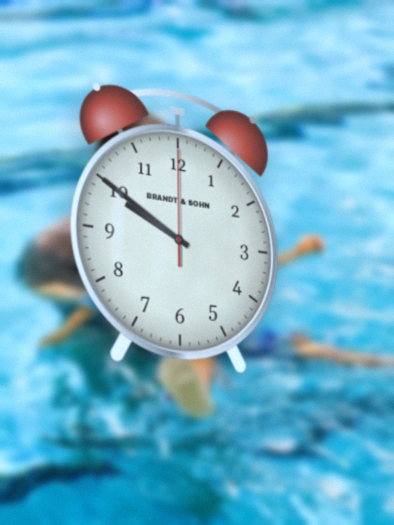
9.50.00
